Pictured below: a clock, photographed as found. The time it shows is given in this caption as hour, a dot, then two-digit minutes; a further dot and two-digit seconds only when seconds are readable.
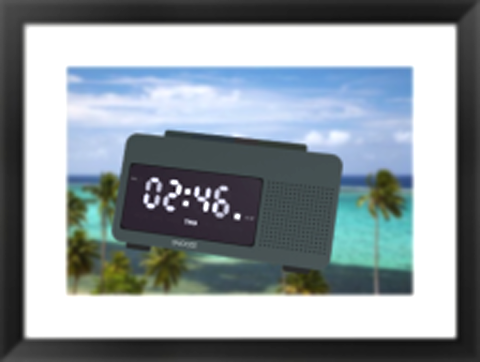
2.46
